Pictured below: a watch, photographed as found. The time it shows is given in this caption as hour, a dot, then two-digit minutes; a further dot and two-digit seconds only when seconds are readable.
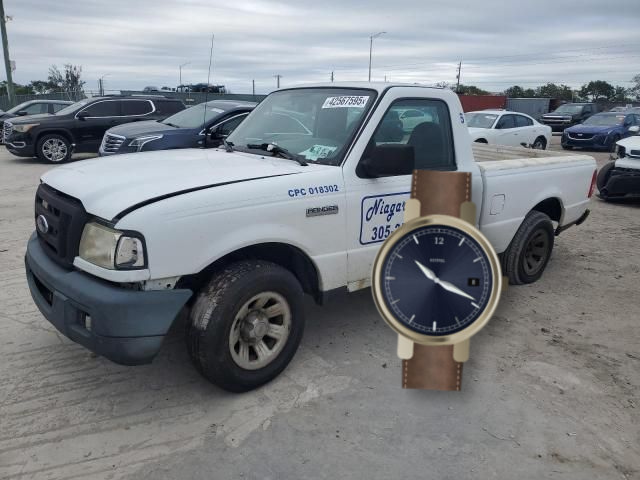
10.19
